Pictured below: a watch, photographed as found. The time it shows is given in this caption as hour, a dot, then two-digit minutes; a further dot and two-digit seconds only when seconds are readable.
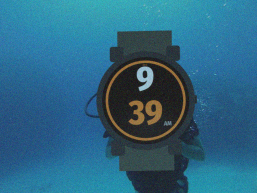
9.39
